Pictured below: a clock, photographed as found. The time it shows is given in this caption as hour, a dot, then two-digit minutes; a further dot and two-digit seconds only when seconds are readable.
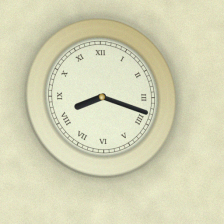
8.18
